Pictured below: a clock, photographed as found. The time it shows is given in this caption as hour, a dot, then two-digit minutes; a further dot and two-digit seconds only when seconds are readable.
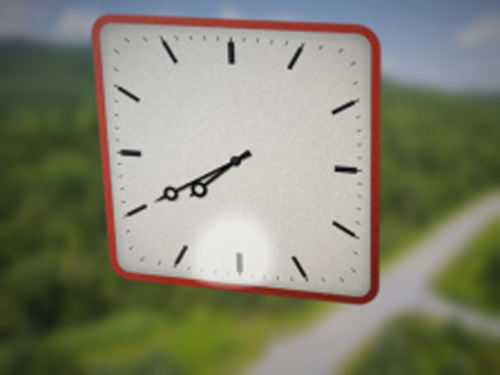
7.40
